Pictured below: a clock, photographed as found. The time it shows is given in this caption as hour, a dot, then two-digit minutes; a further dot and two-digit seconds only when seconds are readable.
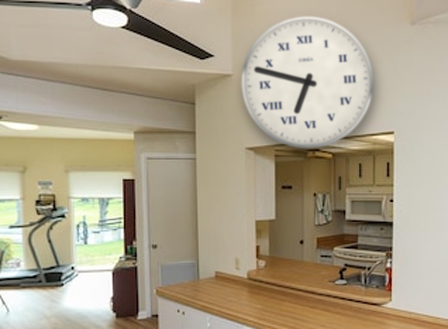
6.48
